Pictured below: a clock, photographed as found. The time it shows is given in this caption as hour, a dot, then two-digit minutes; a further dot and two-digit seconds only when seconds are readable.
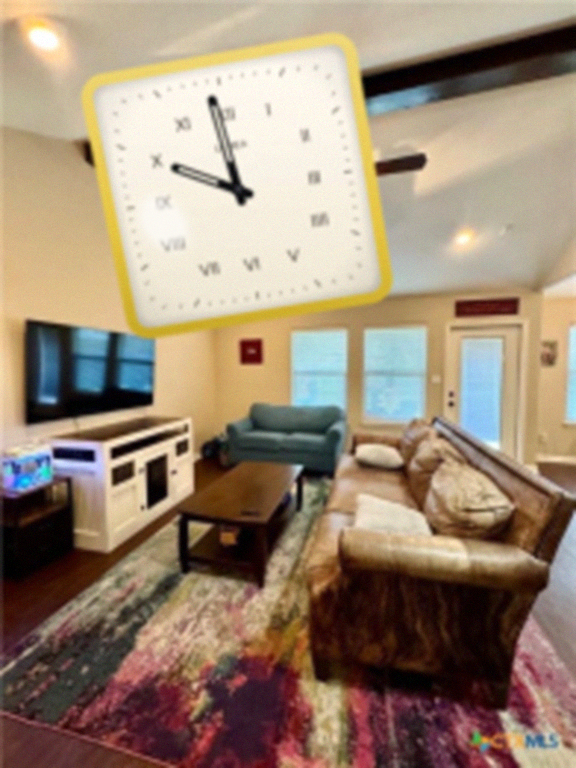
9.59
